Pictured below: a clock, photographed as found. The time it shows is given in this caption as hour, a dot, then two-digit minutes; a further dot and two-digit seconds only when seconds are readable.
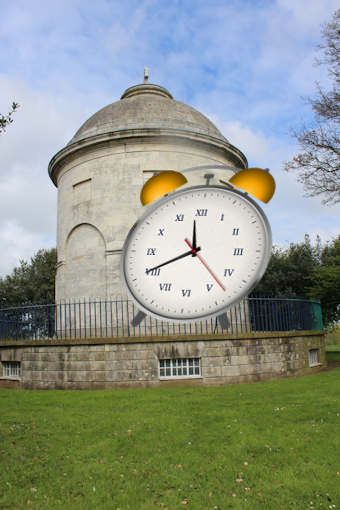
11.40.23
